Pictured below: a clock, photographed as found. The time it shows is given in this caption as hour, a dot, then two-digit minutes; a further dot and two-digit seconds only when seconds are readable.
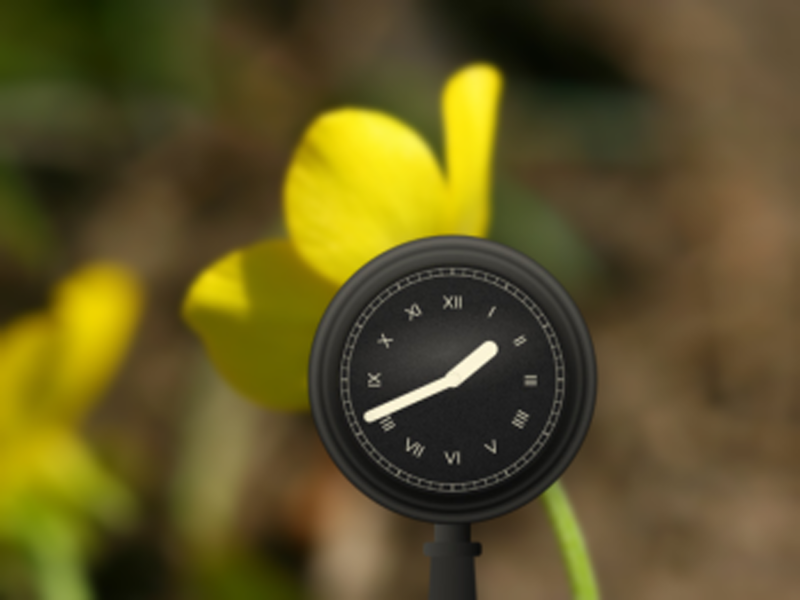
1.41
